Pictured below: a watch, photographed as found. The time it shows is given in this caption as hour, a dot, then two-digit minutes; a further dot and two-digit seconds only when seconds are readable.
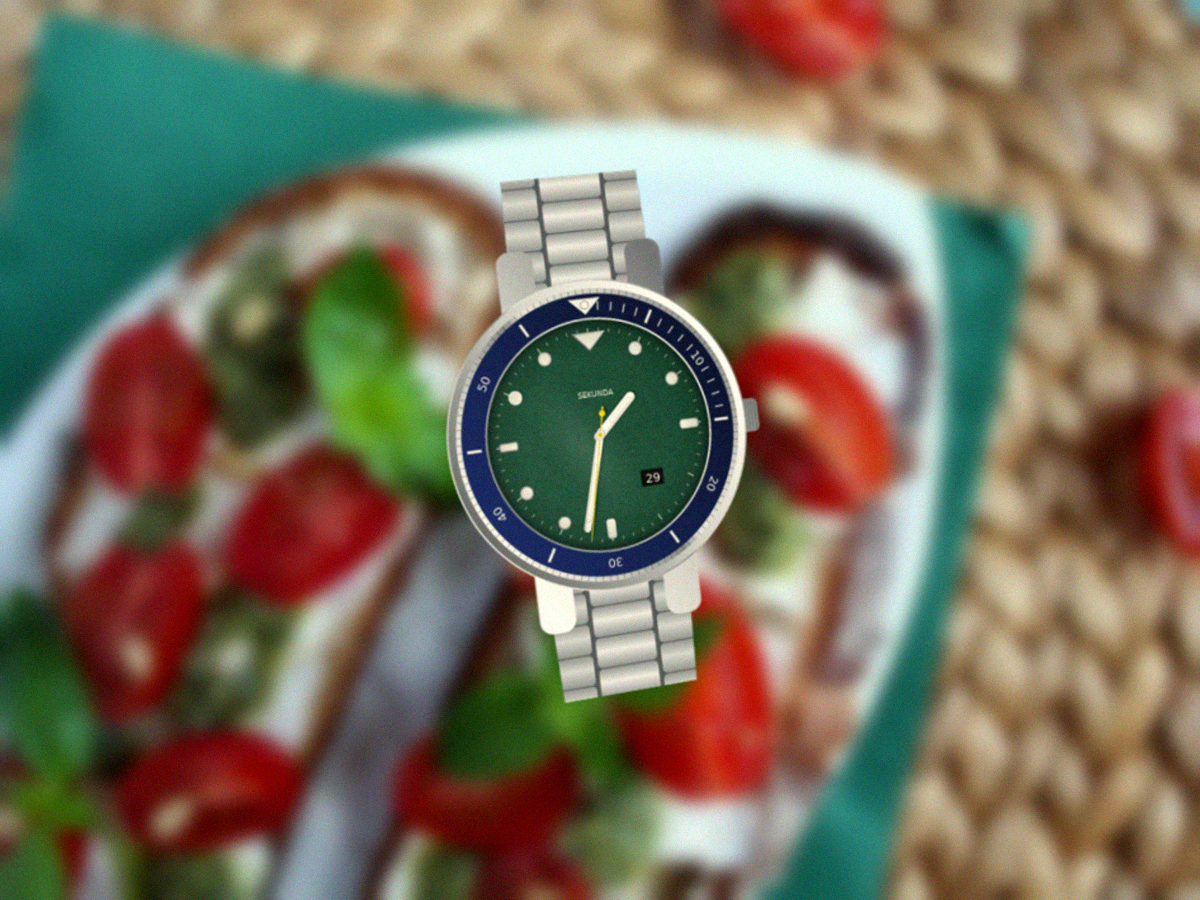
1.32.32
